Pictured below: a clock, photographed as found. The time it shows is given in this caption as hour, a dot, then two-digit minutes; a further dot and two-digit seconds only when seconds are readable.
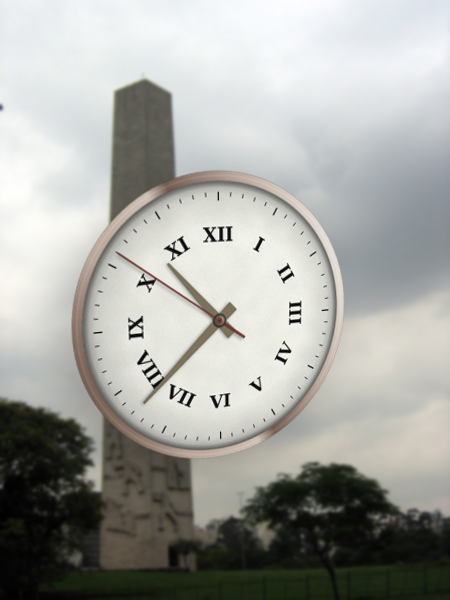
10.37.51
